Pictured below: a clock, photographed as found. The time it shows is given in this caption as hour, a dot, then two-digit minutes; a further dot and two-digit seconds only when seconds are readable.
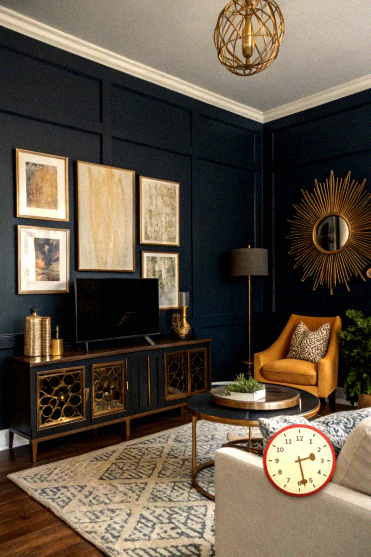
2.28
